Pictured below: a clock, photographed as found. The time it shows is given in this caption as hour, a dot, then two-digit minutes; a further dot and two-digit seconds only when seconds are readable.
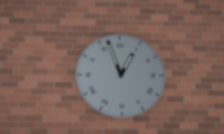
12.57
